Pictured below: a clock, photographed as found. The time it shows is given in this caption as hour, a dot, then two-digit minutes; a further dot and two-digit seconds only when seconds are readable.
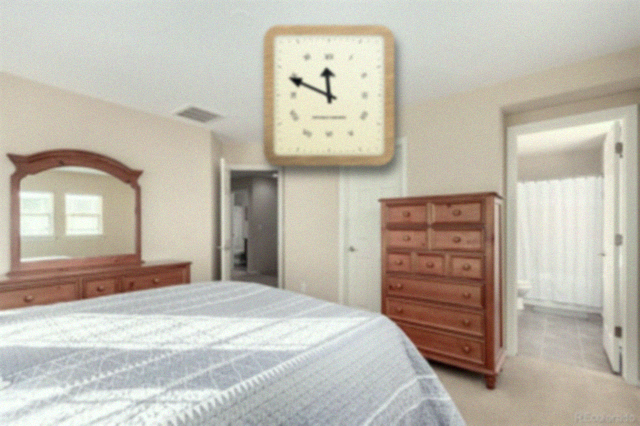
11.49
